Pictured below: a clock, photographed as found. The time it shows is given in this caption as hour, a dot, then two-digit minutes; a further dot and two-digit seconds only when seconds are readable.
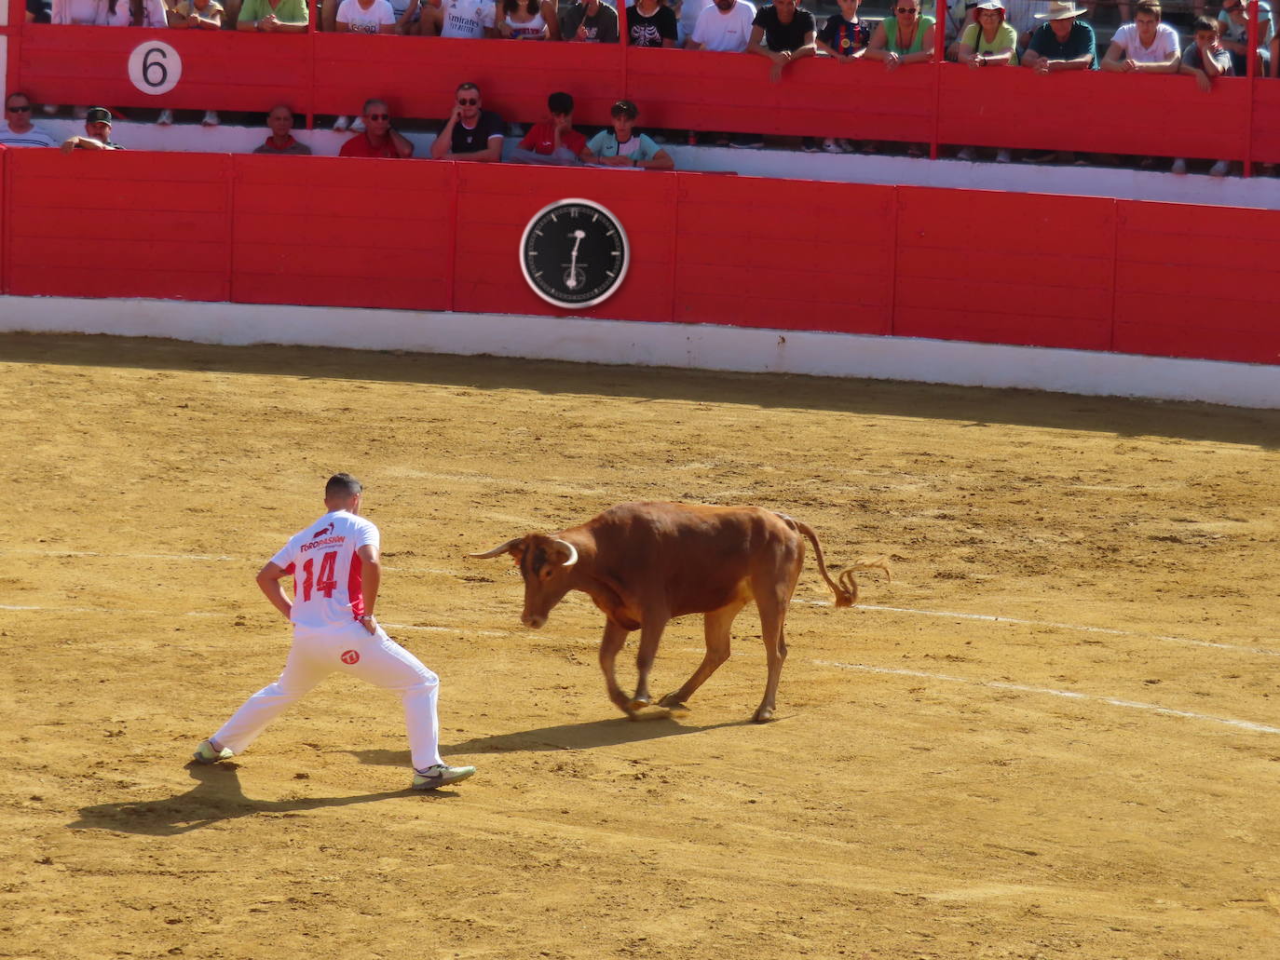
12.31
